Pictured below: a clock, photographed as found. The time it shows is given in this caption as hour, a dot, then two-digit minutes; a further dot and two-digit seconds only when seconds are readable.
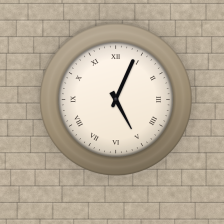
5.04
